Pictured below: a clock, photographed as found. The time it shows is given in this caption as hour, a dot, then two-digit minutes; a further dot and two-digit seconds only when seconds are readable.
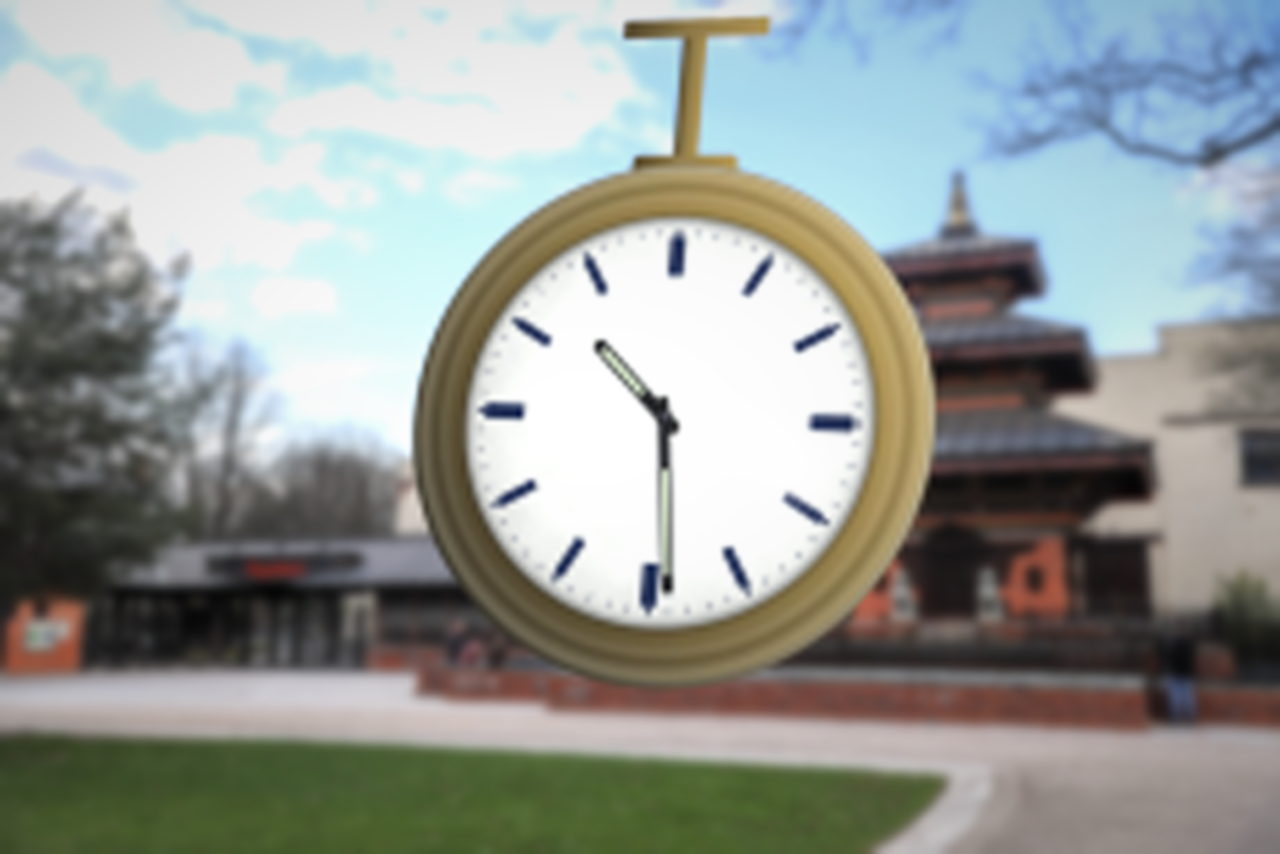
10.29
